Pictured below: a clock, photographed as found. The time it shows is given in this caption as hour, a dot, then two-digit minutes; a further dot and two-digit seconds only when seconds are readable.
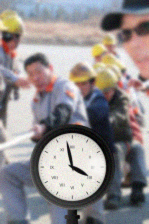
3.58
